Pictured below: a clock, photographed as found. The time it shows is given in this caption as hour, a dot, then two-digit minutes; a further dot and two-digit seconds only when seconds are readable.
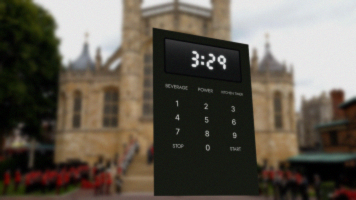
3.29
